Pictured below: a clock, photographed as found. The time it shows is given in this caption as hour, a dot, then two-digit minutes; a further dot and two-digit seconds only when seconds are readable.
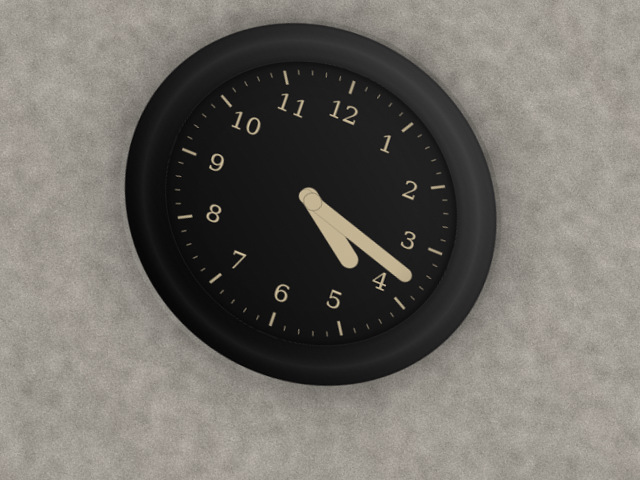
4.18
